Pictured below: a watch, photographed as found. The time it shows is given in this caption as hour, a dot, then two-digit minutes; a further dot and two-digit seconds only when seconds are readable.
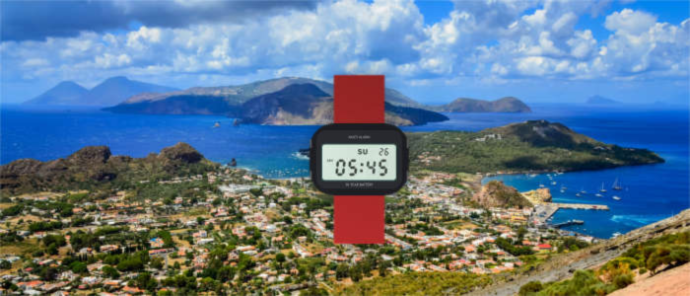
5.45
